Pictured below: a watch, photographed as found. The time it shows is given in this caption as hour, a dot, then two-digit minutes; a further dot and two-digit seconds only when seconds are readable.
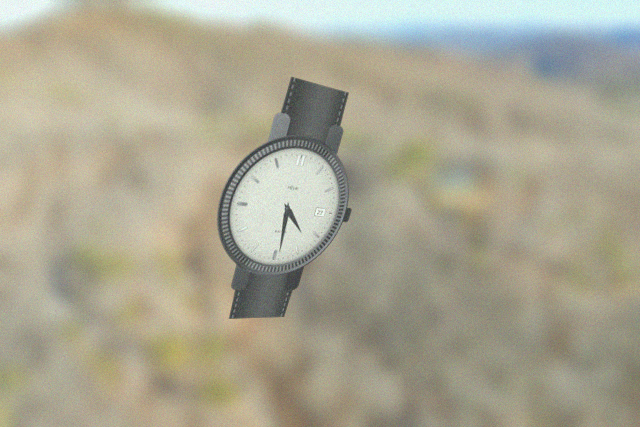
4.29
